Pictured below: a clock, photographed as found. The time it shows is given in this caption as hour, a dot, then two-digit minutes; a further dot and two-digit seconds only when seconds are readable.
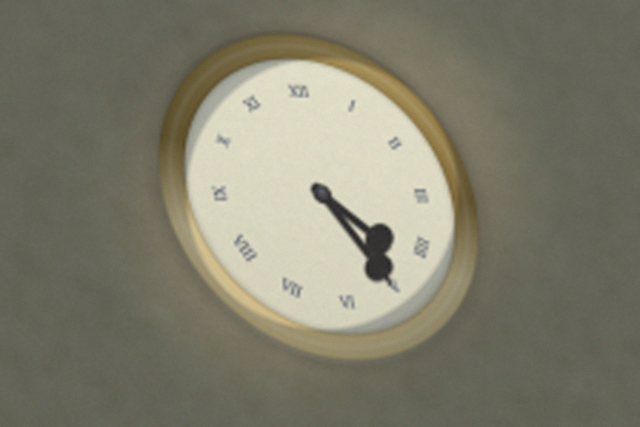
4.25
